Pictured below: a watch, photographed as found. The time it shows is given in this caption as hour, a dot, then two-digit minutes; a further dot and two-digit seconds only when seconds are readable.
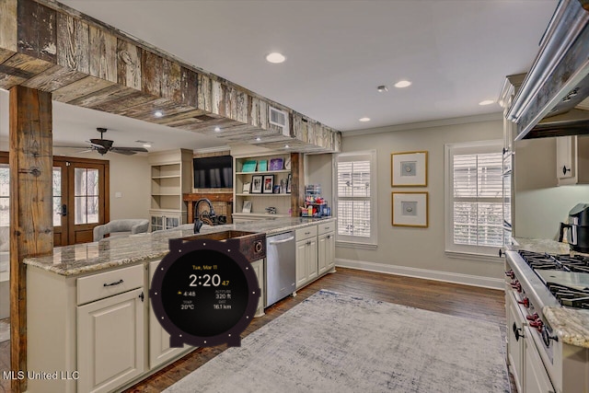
2.20
